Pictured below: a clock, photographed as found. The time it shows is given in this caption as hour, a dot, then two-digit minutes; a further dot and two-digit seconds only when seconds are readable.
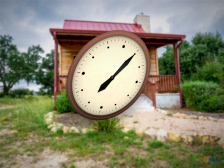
7.05
